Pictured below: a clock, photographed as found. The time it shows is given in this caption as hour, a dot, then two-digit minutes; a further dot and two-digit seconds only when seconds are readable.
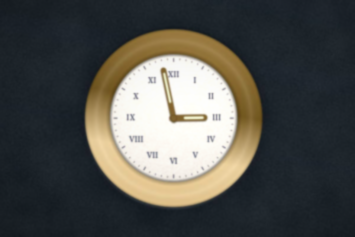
2.58
